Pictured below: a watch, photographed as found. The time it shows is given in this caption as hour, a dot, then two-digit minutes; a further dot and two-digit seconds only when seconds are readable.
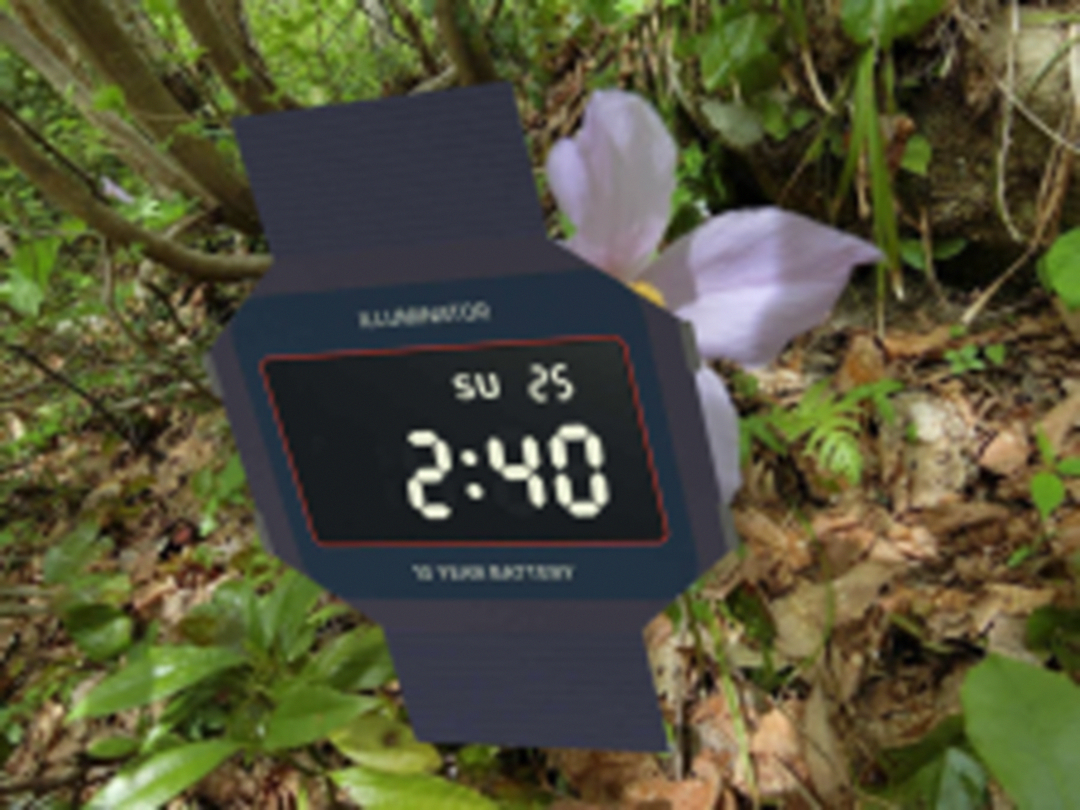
2.40
